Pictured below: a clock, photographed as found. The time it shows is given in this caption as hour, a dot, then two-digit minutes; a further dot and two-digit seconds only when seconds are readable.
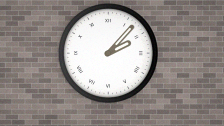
2.07
